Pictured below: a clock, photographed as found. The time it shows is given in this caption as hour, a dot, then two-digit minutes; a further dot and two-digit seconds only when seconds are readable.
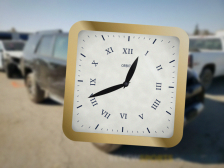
12.41
